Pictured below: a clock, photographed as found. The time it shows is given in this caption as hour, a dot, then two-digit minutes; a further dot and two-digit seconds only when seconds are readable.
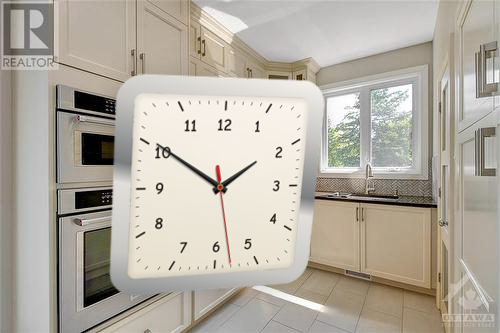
1.50.28
